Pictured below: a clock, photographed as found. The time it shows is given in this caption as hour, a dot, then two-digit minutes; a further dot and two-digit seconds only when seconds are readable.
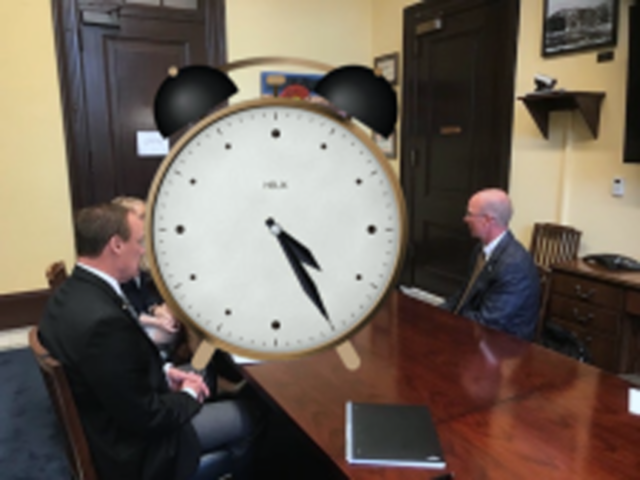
4.25
